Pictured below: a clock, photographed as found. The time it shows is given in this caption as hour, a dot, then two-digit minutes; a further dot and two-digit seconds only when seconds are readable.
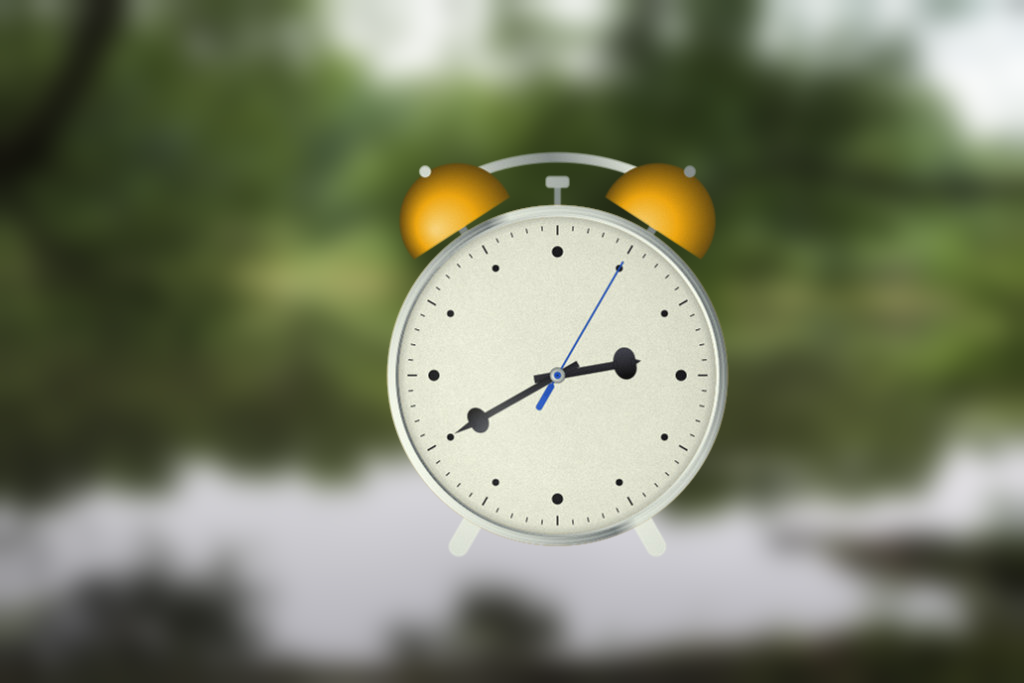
2.40.05
